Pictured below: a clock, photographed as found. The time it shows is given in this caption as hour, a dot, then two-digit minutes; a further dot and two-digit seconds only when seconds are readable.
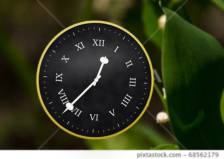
12.37
